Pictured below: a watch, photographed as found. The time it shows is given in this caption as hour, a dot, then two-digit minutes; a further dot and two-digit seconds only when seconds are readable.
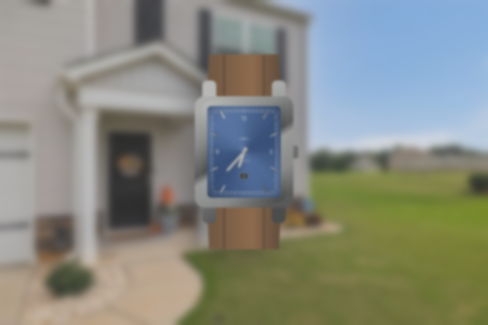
6.37
